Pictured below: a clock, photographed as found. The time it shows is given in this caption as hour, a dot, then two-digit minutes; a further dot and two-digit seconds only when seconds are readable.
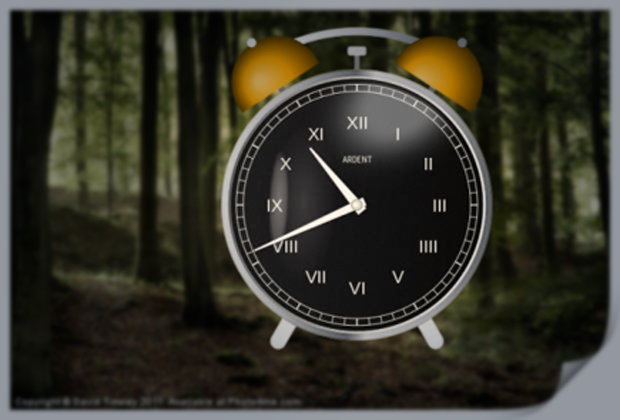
10.41
